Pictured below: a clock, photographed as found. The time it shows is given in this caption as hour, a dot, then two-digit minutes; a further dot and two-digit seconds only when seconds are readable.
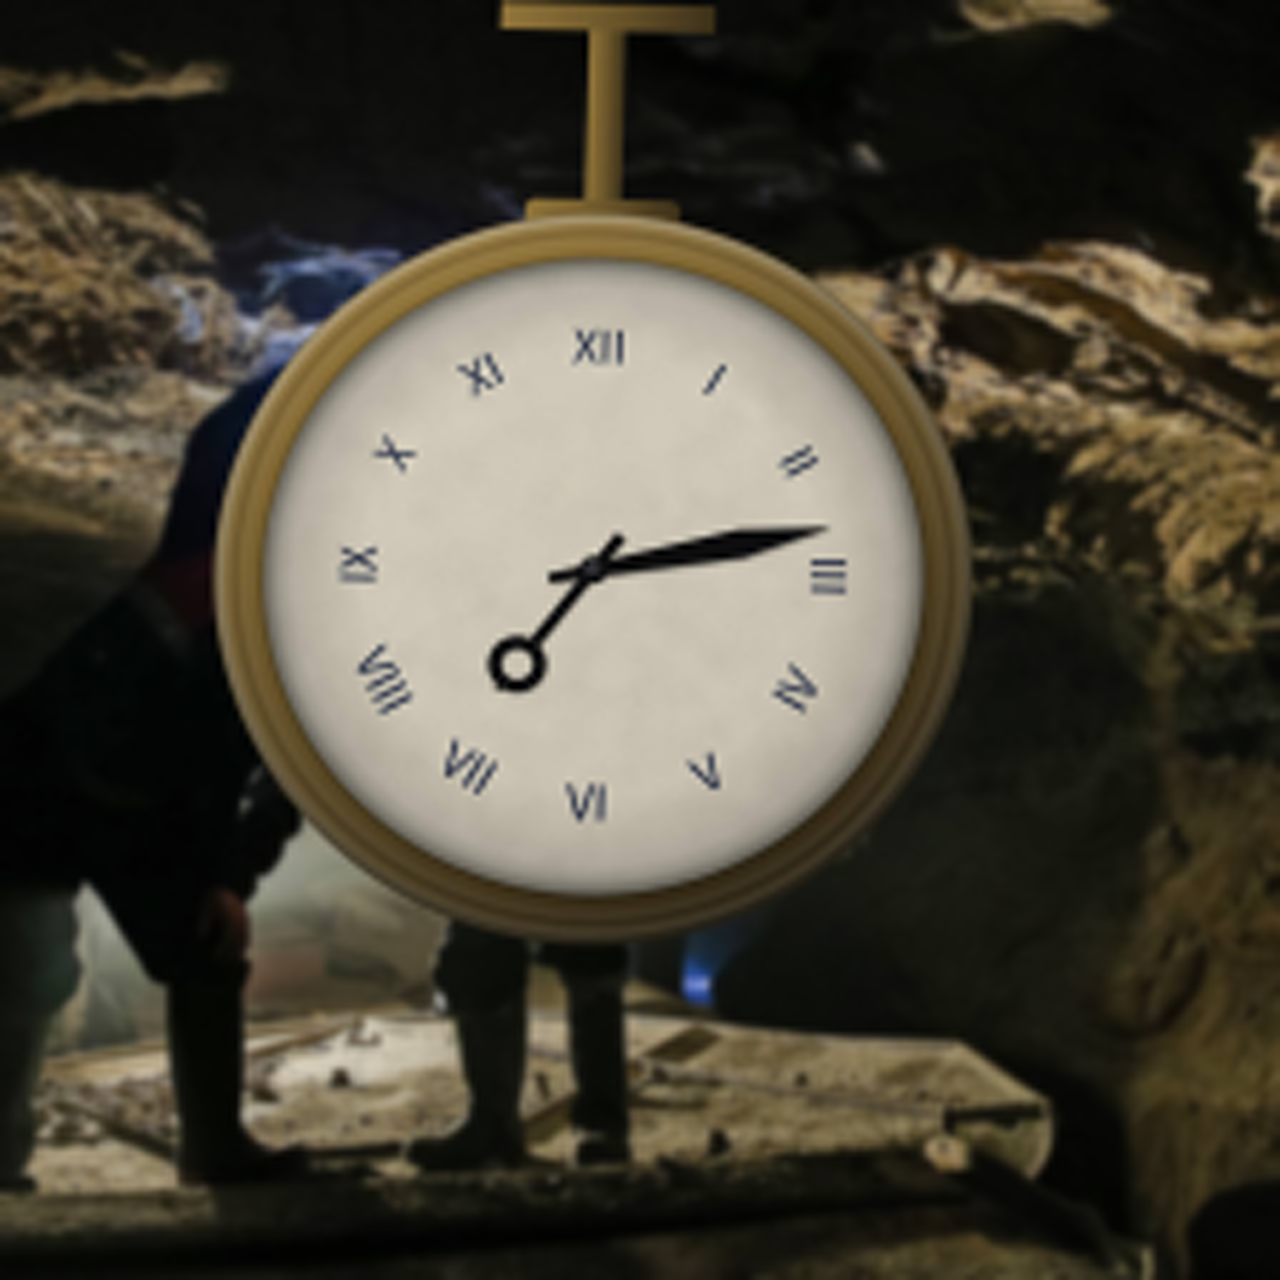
7.13
